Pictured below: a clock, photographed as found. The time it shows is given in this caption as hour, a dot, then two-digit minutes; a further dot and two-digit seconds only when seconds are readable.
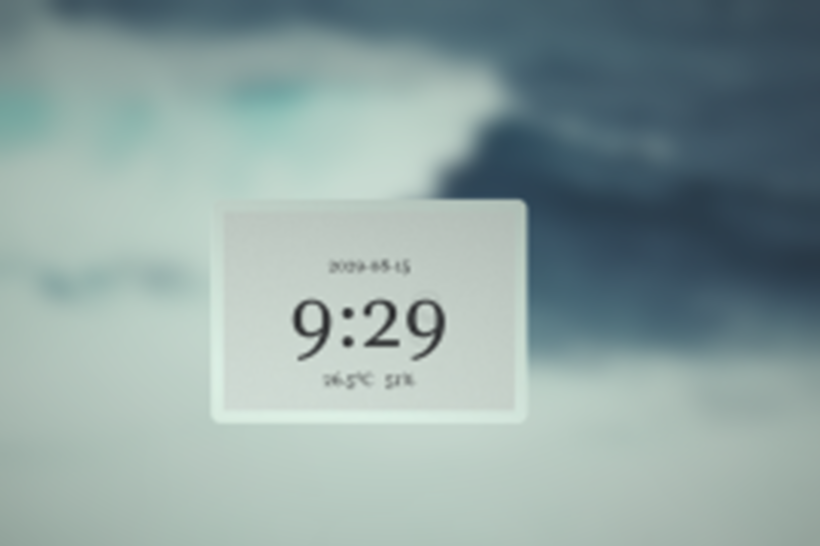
9.29
